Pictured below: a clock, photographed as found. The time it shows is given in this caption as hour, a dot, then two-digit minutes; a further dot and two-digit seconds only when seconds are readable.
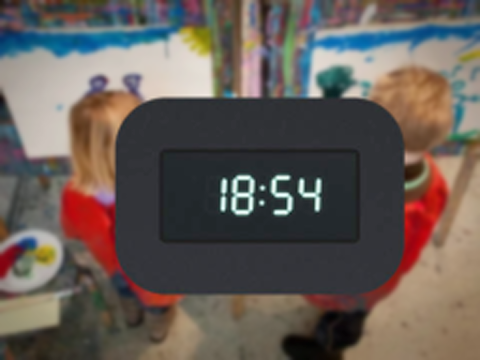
18.54
